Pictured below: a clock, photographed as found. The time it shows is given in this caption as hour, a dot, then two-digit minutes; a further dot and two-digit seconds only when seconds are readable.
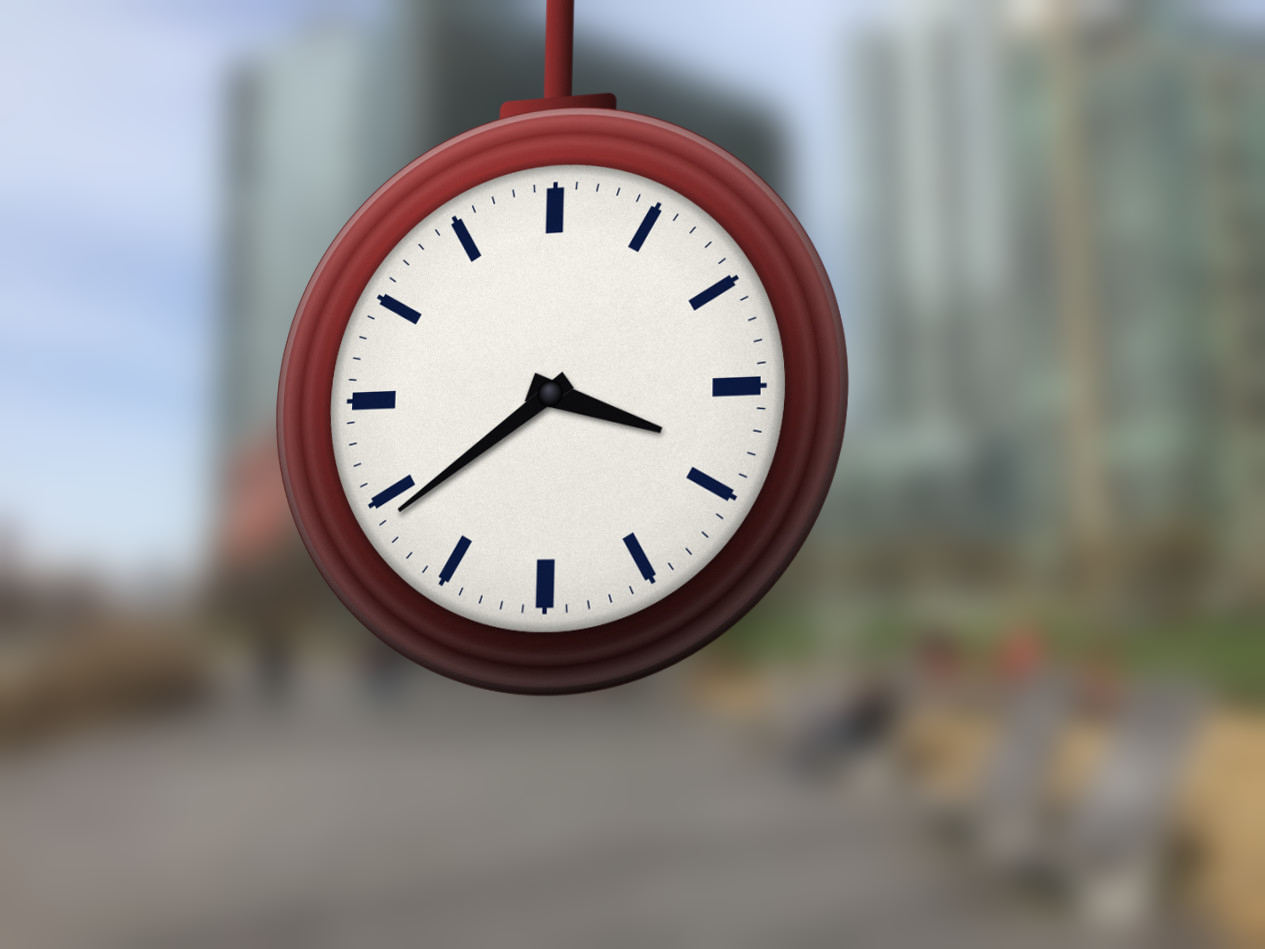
3.39
